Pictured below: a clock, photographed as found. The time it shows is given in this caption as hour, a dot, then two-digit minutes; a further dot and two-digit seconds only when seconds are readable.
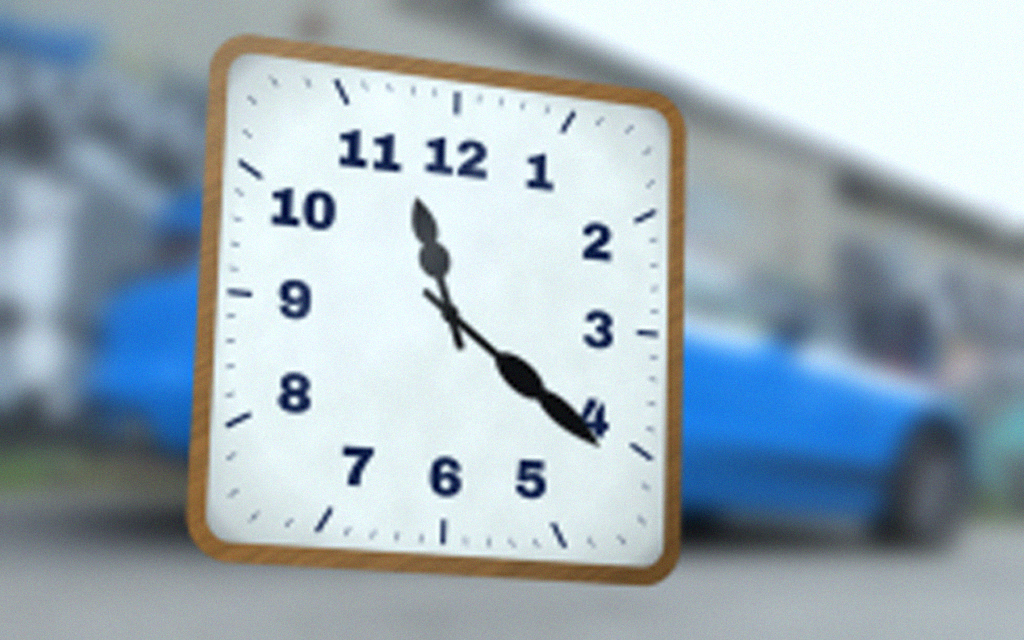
11.21
